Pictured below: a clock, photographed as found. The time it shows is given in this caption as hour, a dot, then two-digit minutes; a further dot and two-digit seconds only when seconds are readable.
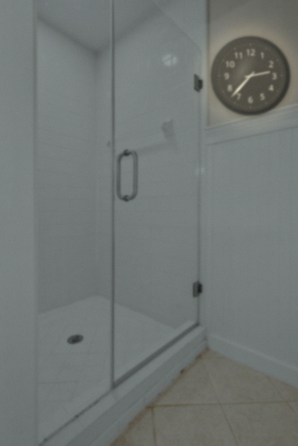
2.37
